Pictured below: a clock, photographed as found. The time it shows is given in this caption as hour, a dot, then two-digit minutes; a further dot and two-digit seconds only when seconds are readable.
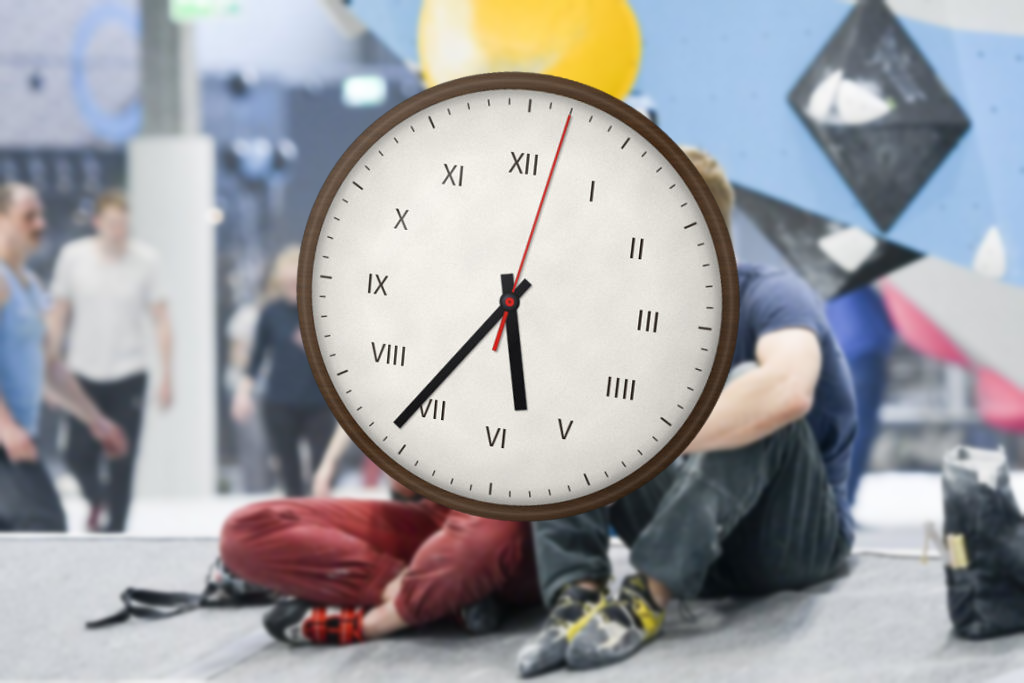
5.36.02
